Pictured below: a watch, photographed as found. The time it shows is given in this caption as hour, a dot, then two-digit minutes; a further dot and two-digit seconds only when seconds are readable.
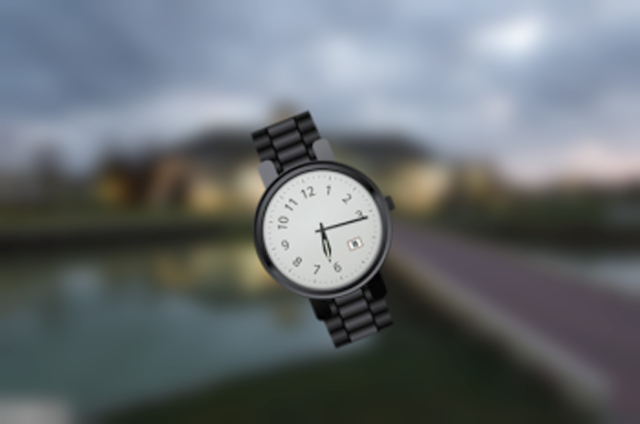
6.16
